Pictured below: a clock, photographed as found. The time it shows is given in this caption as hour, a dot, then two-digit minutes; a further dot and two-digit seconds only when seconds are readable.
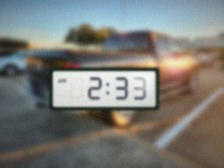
2.33
